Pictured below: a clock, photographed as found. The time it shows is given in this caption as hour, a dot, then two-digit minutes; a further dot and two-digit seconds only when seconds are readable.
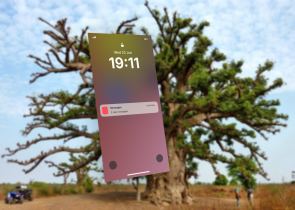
19.11
